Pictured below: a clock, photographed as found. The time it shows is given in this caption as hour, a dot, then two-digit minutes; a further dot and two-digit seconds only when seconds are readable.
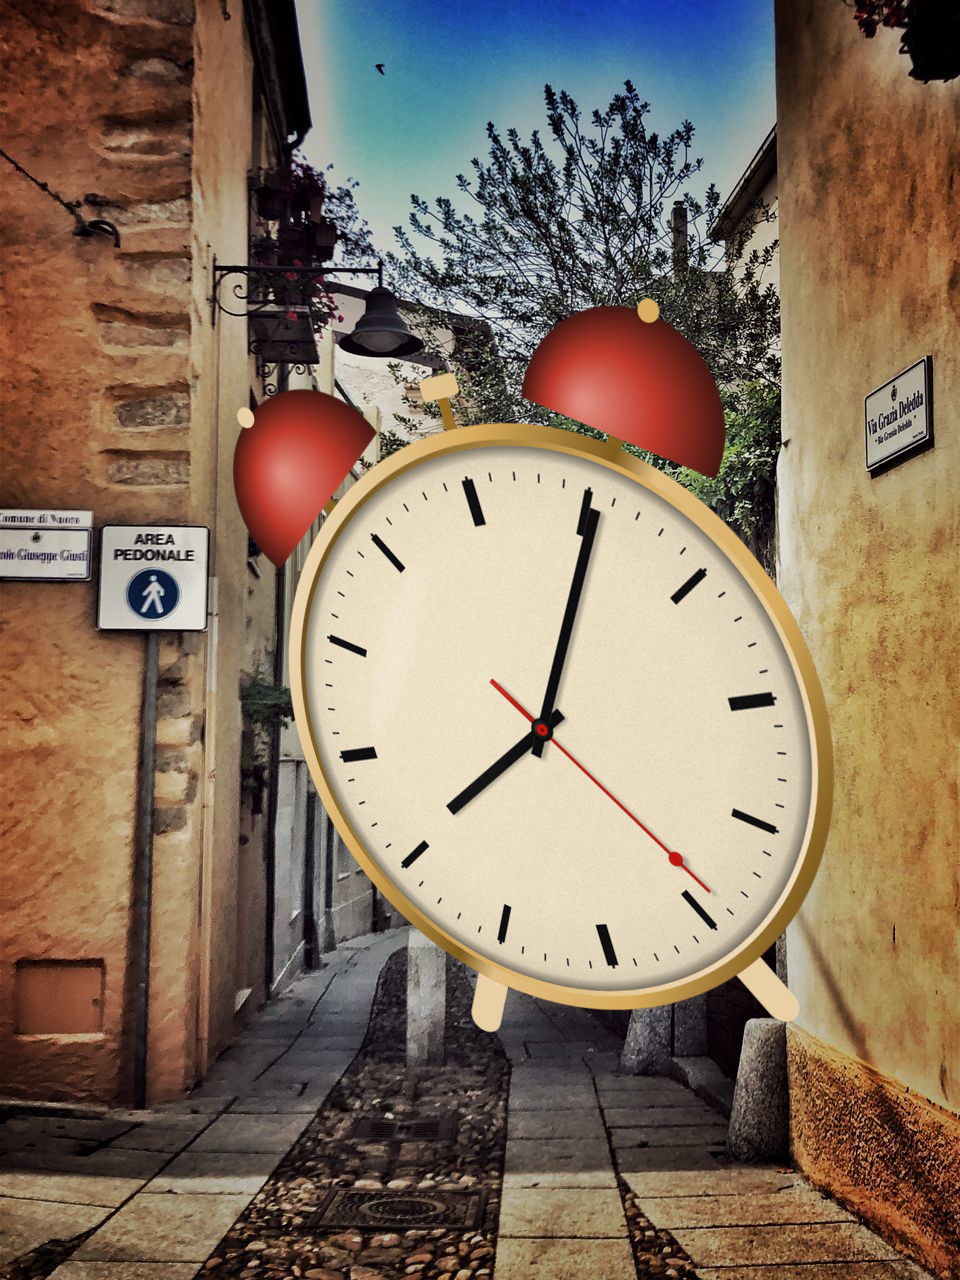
8.05.24
